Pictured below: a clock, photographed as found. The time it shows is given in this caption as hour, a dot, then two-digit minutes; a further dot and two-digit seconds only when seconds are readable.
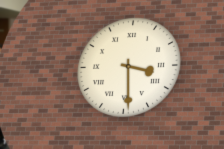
3.29
